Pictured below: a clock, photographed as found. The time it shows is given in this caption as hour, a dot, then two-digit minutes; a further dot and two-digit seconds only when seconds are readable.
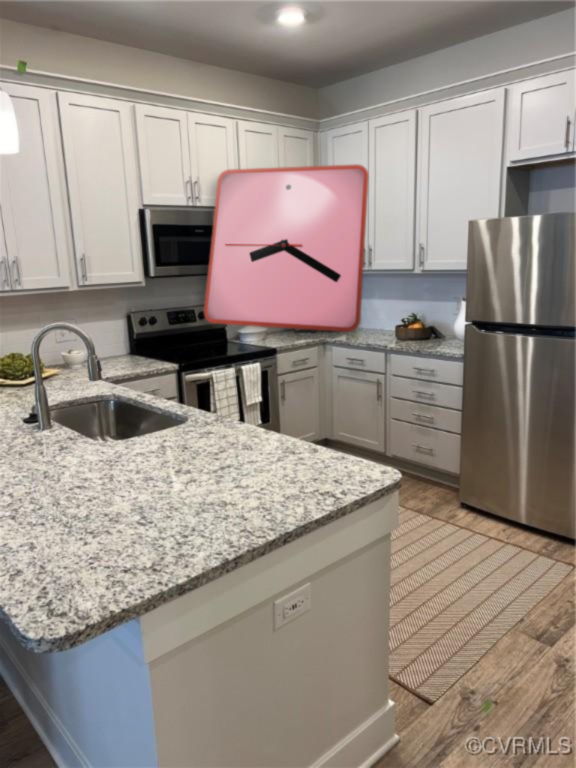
8.19.45
